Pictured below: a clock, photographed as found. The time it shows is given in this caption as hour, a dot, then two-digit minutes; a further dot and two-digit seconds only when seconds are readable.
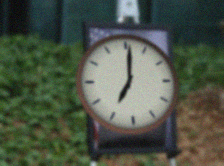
7.01
